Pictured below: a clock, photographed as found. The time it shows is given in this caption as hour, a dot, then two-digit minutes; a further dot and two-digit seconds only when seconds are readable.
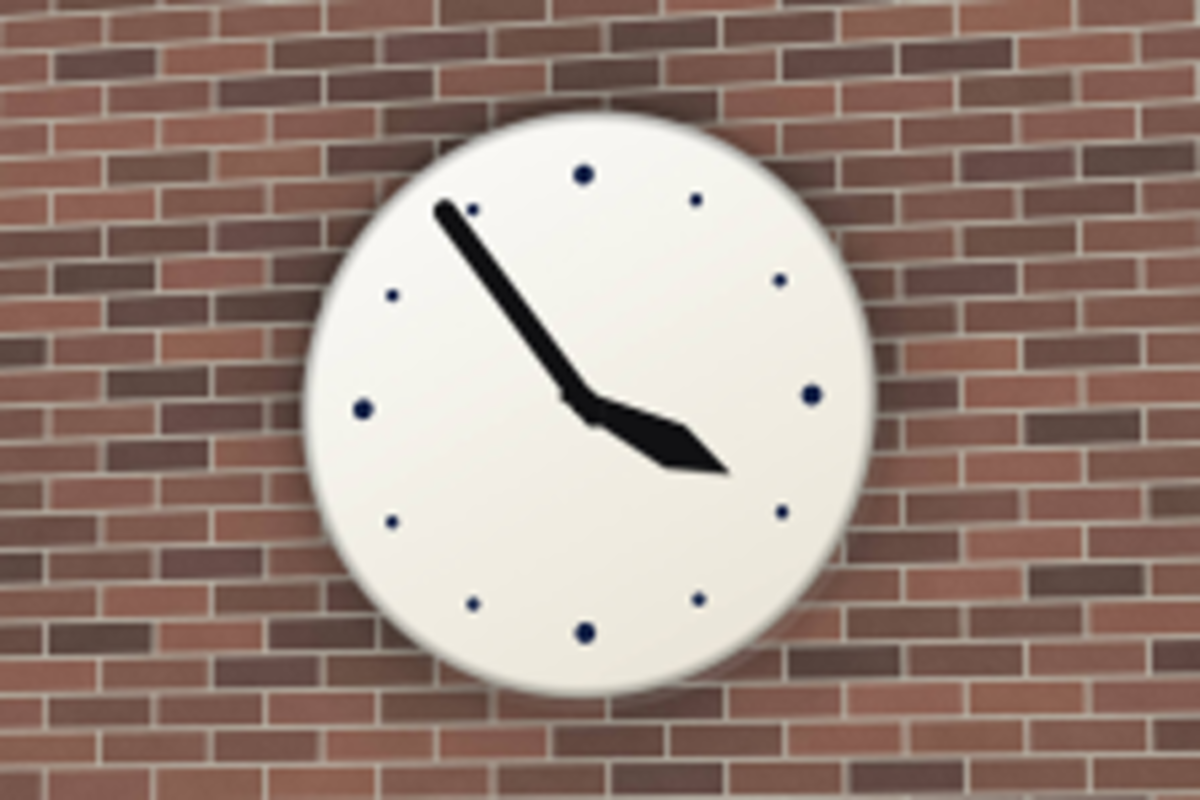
3.54
